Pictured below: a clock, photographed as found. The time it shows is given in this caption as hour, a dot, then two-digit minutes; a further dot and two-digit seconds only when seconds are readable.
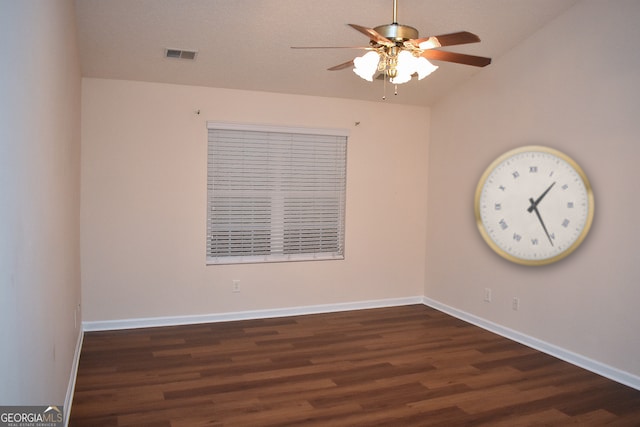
1.26
